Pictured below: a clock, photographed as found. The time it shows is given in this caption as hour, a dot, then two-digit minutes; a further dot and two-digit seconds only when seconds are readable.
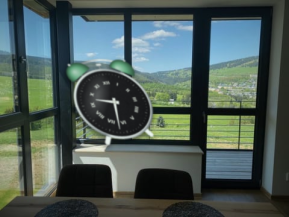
9.32
